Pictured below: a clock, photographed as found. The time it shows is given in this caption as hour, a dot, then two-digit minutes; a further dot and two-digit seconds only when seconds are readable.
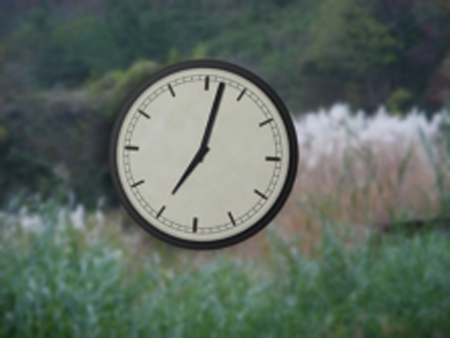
7.02
